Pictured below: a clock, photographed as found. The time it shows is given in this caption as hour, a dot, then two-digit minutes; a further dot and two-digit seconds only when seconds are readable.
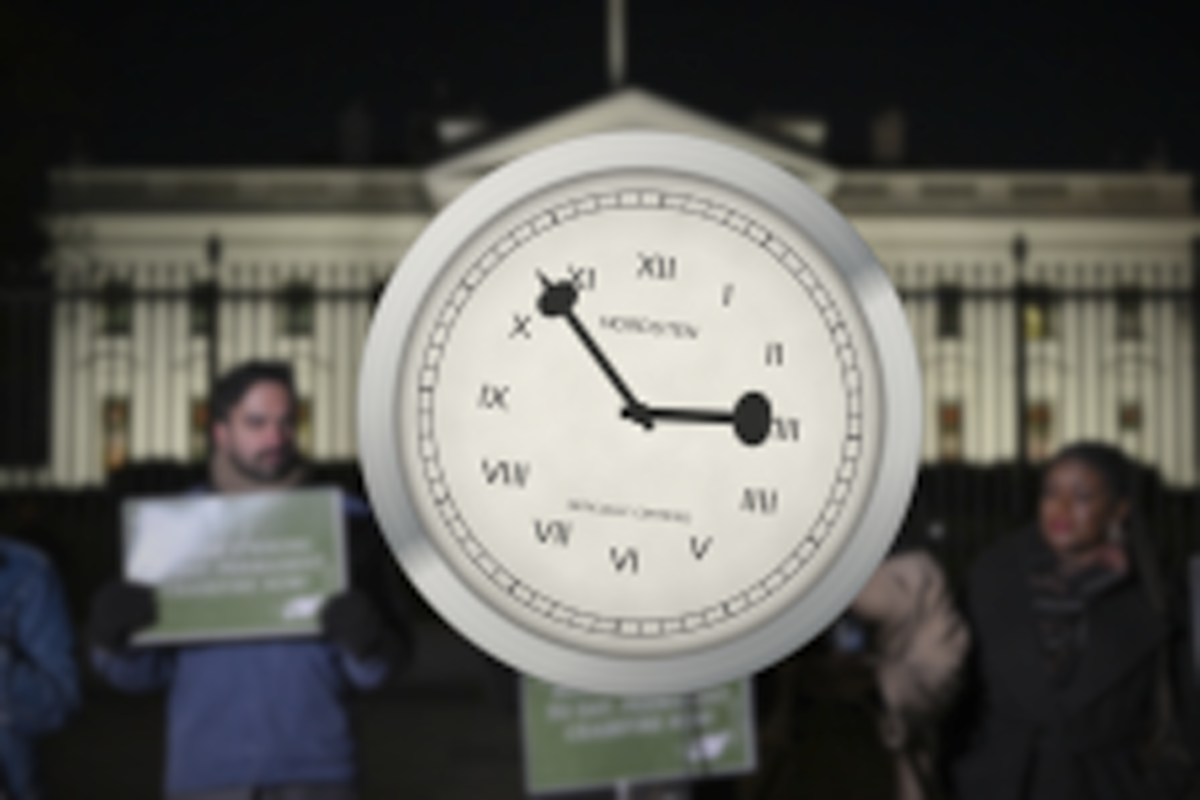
2.53
